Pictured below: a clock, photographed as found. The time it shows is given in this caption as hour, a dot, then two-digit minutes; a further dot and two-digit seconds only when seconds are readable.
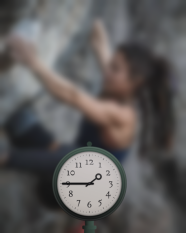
1.45
